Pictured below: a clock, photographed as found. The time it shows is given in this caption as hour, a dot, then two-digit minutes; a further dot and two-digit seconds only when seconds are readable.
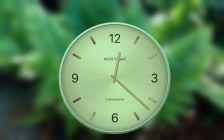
12.22
